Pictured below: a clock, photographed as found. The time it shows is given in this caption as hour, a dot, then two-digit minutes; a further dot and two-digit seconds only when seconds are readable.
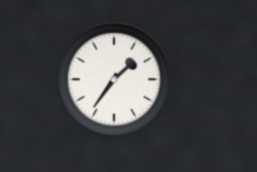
1.36
